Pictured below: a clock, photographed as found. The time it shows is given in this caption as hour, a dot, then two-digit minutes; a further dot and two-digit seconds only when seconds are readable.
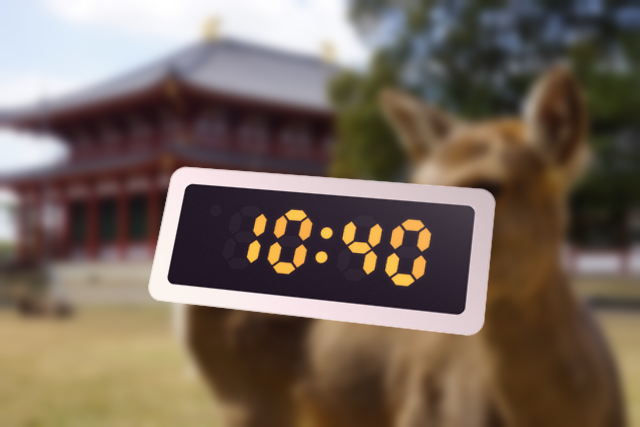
10.40
